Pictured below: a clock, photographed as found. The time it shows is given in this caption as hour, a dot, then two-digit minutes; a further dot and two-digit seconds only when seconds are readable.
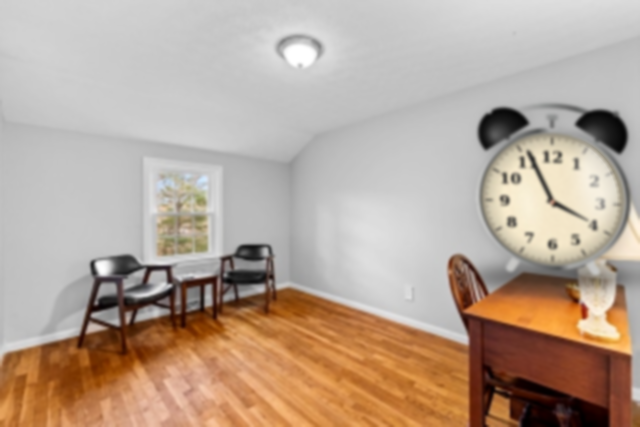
3.56
